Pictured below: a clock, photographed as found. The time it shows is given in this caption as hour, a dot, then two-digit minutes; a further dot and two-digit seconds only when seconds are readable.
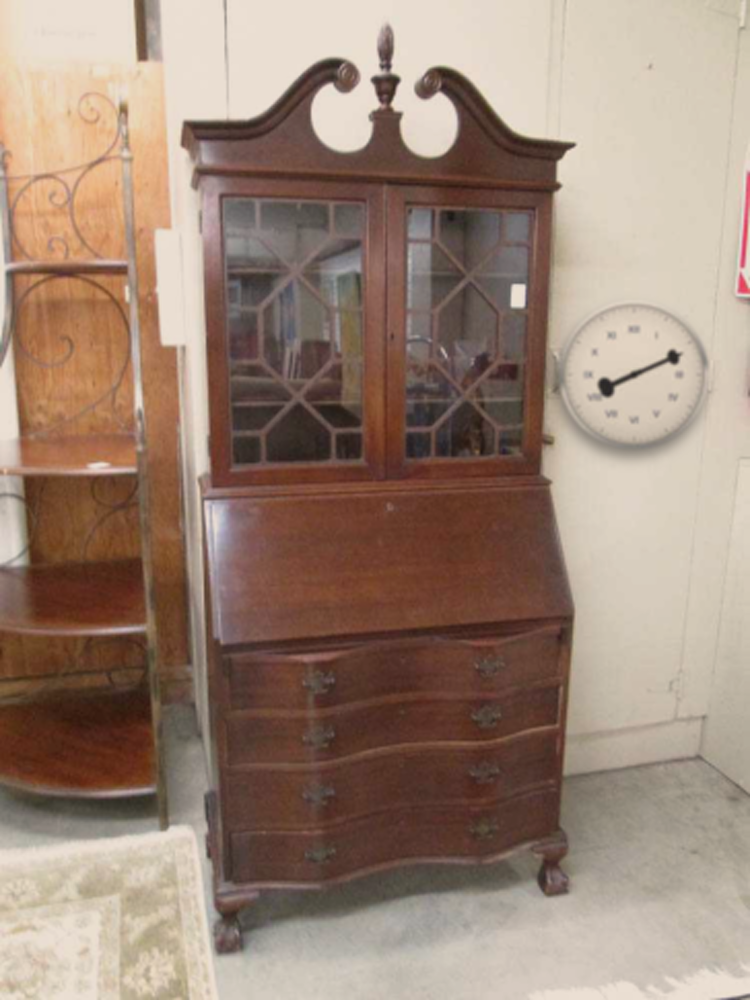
8.11
